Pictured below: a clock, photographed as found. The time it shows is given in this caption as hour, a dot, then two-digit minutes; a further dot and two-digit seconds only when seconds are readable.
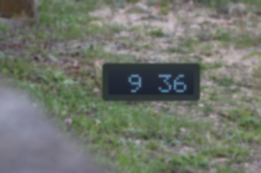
9.36
